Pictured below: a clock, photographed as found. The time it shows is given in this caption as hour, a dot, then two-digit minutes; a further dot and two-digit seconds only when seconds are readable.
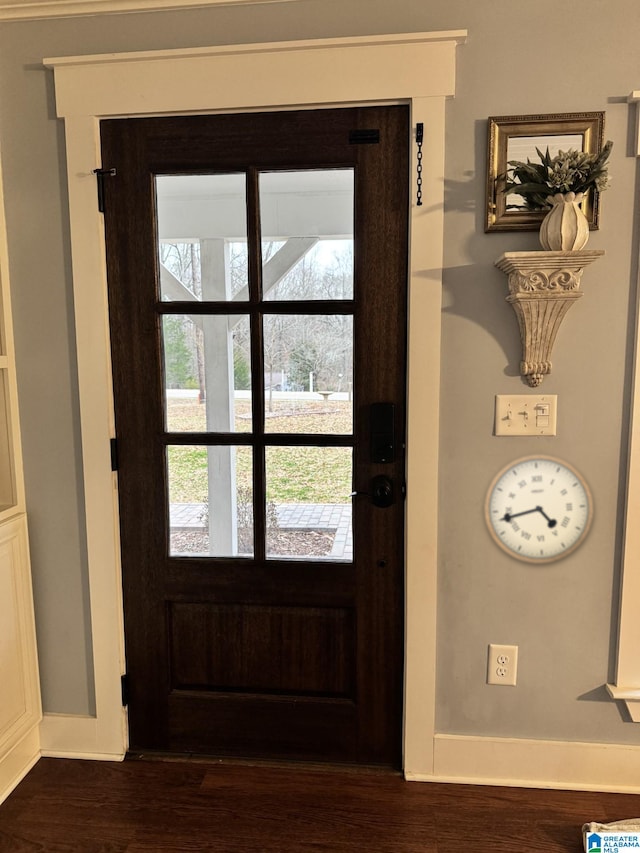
4.43
